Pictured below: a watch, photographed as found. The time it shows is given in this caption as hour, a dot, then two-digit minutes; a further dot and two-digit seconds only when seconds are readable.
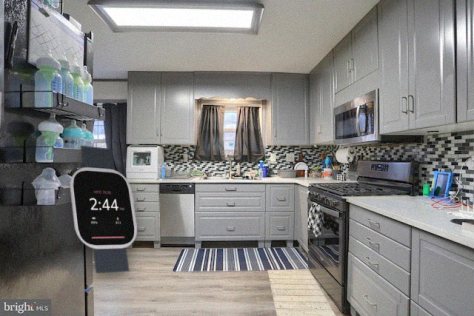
2.44
